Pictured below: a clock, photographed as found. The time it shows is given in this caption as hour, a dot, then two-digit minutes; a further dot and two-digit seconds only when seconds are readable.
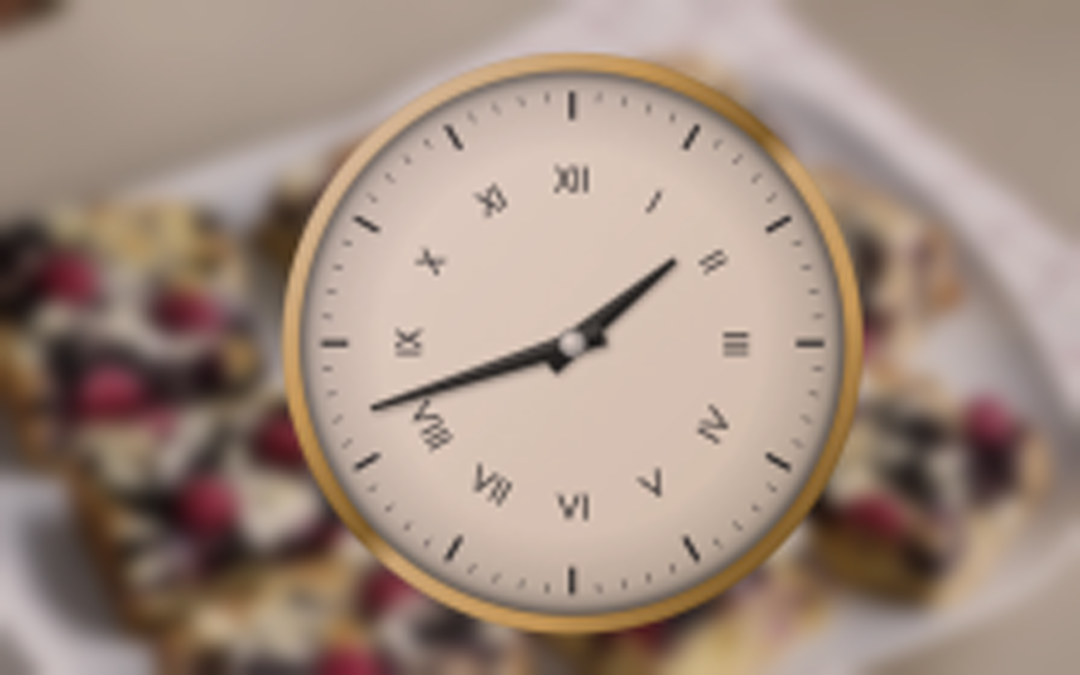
1.42
